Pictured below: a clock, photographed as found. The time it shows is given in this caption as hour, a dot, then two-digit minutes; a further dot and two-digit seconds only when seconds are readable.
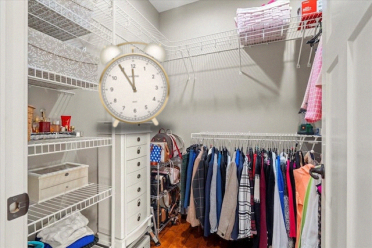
11.55
